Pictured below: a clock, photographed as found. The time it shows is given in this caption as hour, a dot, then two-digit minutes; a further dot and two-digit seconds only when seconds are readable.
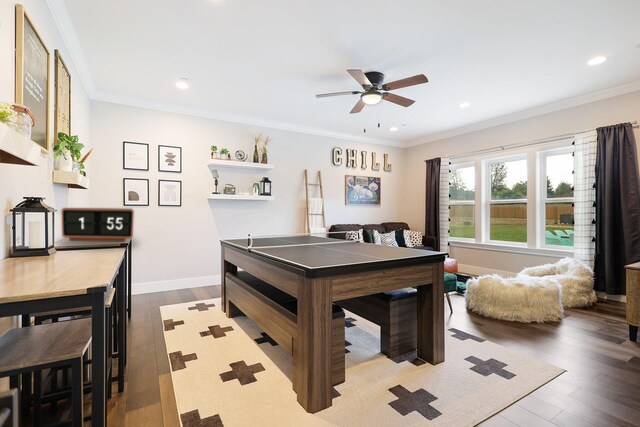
1.55
